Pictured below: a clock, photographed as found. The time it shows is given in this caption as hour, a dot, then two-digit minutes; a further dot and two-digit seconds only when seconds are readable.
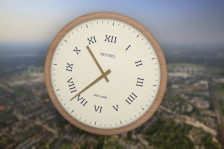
10.37
